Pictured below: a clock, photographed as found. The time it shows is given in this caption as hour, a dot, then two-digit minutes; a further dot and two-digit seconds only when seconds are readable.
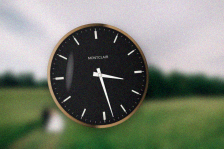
3.28
